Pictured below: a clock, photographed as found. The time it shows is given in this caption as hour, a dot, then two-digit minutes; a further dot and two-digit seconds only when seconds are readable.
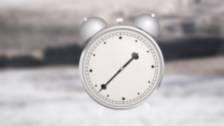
1.38
